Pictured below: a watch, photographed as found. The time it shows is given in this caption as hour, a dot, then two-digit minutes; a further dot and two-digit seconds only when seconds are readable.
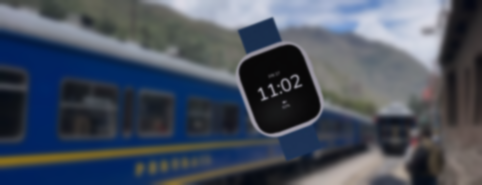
11.02
